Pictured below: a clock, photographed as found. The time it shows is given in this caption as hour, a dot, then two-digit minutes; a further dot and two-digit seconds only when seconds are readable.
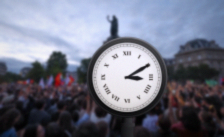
3.10
